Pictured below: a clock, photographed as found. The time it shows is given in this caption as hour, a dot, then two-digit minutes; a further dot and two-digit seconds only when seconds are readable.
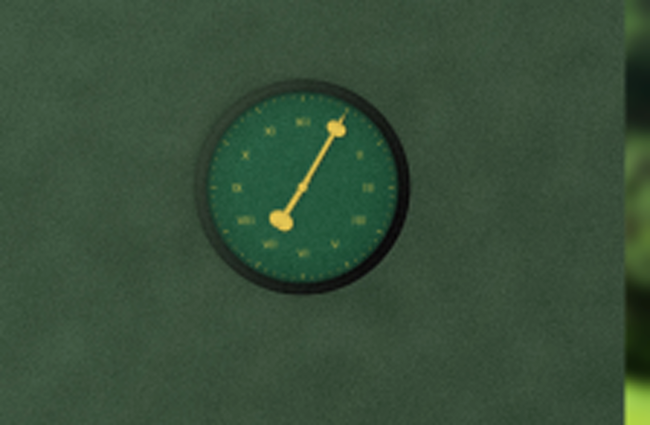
7.05
